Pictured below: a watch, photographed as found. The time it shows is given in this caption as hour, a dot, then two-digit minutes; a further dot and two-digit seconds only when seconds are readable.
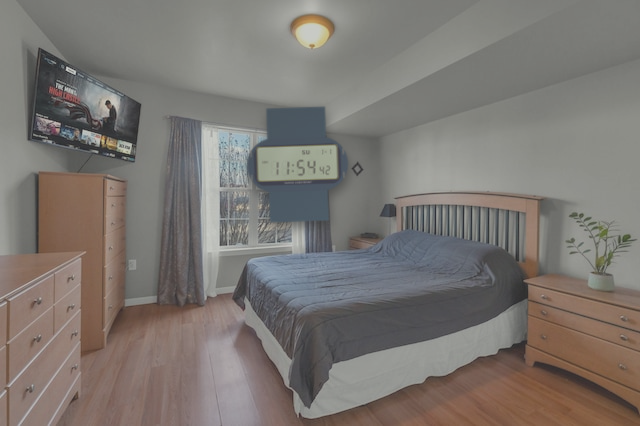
11.54.42
